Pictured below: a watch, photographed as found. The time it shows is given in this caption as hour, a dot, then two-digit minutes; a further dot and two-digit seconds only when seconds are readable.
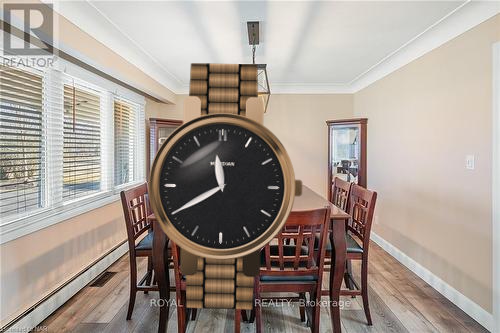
11.40
